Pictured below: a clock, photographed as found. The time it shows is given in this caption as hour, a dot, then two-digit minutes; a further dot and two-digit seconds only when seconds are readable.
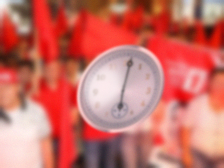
6.01
